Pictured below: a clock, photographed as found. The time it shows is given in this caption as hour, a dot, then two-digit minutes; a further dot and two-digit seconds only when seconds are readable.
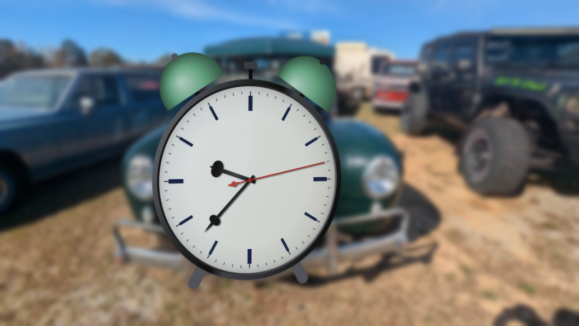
9.37.13
